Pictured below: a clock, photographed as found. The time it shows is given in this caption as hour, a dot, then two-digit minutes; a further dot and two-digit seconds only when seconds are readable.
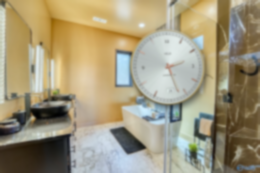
2.27
